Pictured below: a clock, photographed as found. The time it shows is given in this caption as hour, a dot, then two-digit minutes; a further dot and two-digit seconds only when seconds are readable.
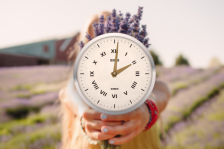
2.01
